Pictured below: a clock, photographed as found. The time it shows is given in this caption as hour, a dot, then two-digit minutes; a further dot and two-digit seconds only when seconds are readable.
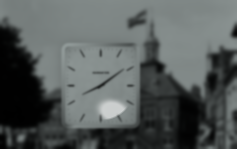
8.09
